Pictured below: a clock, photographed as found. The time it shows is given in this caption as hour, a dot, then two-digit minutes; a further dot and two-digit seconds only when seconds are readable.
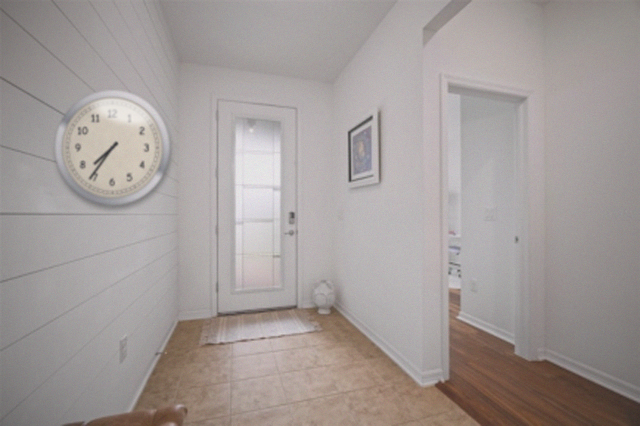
7.36
